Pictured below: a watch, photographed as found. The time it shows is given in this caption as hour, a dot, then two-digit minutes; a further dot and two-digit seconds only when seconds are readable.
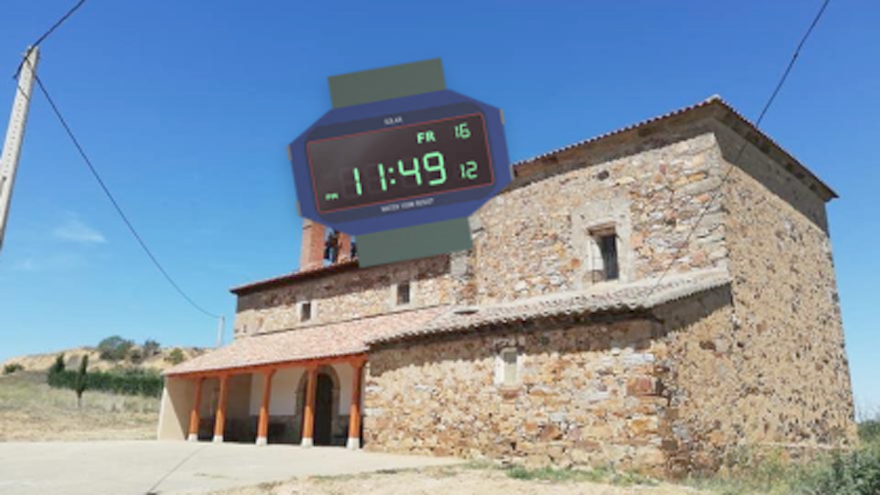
11.49.12
